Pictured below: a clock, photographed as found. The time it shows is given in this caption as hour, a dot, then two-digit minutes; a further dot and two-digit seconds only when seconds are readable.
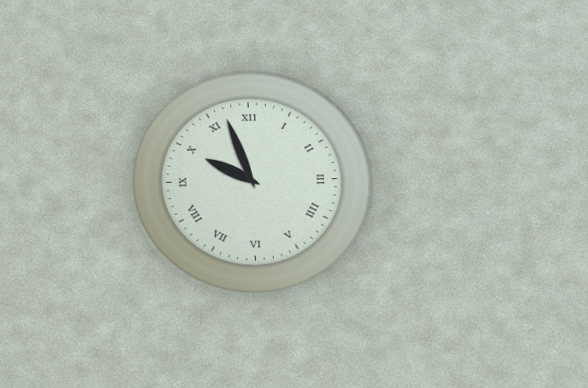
9.57
